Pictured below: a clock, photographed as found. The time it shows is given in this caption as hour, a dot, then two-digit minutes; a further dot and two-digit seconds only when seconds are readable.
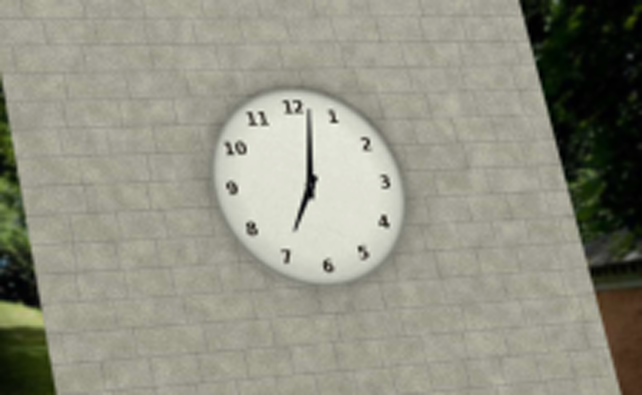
7.02
